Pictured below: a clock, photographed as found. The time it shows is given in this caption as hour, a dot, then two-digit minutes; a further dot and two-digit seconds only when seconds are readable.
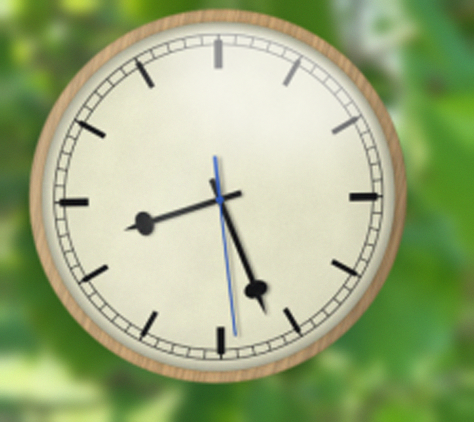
8.26.29
